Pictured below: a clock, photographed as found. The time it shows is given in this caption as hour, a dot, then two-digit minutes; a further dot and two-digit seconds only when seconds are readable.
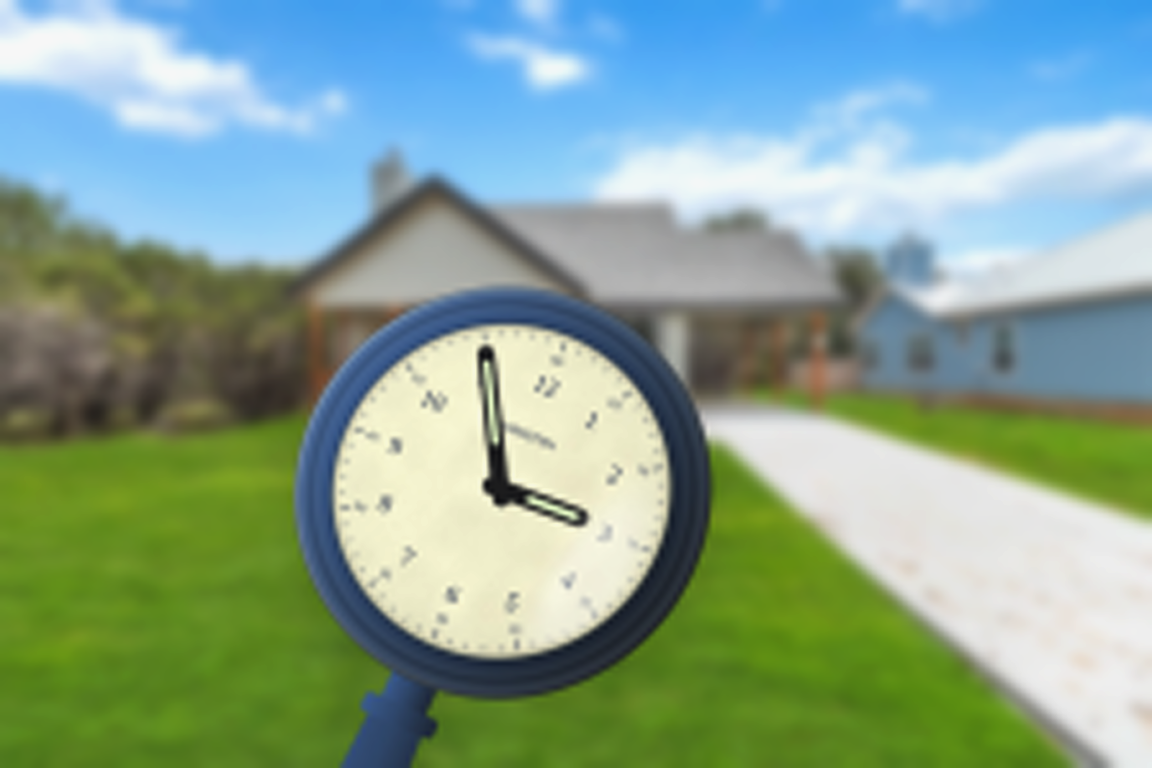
2.55
